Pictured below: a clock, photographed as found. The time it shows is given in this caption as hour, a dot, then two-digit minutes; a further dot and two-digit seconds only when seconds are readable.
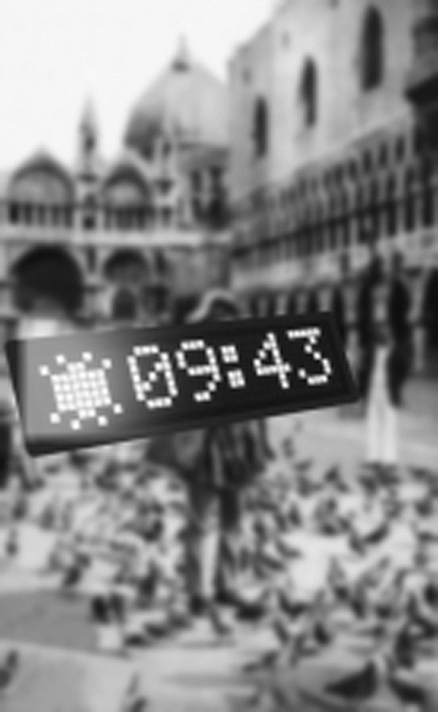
9.43
